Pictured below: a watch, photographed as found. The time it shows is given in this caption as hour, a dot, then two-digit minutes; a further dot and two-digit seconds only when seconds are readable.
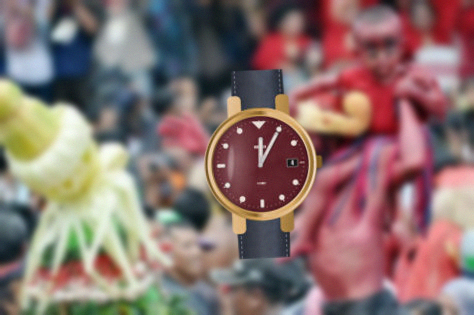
12.05
